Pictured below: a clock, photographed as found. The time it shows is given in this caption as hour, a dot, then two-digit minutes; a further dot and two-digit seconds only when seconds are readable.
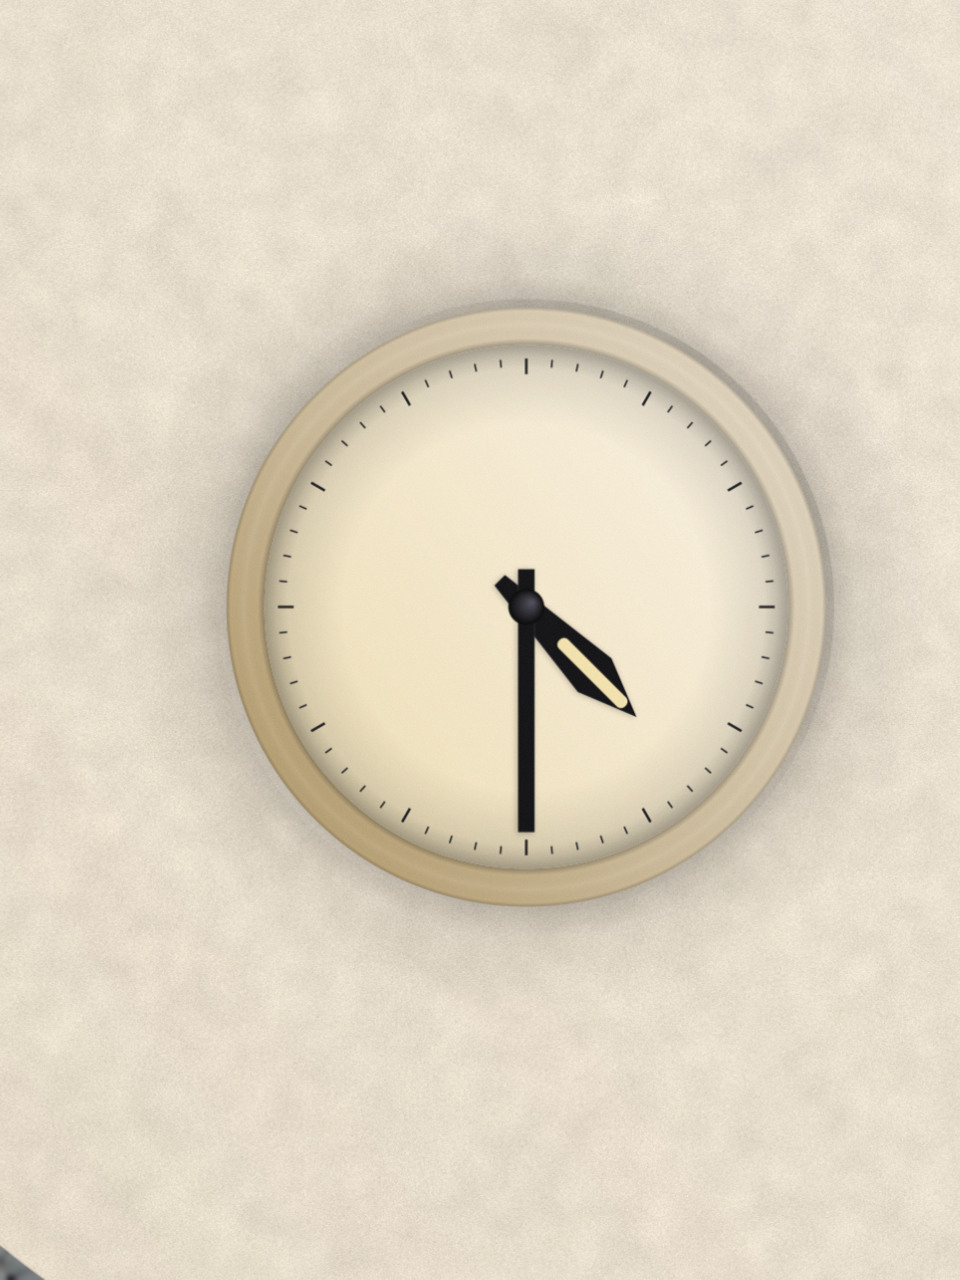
4.30
